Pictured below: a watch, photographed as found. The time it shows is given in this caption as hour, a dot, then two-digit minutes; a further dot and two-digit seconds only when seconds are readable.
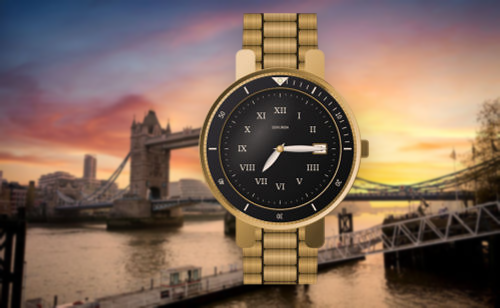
7.15
